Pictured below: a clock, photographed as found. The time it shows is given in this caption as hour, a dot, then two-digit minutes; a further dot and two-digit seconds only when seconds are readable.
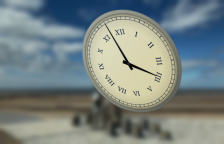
3.57
